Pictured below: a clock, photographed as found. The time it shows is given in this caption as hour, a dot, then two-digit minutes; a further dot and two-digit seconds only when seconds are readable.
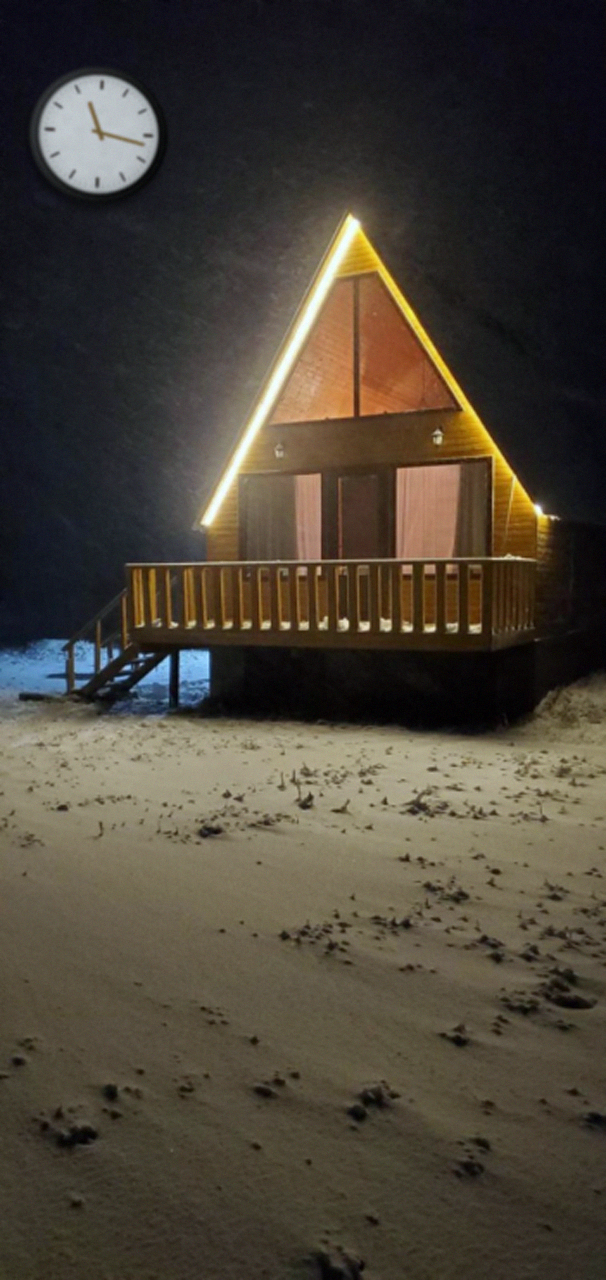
11.17
